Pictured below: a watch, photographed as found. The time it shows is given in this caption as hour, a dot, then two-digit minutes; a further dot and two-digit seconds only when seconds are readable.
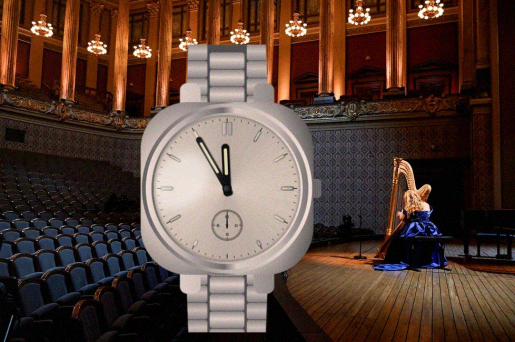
11.55
